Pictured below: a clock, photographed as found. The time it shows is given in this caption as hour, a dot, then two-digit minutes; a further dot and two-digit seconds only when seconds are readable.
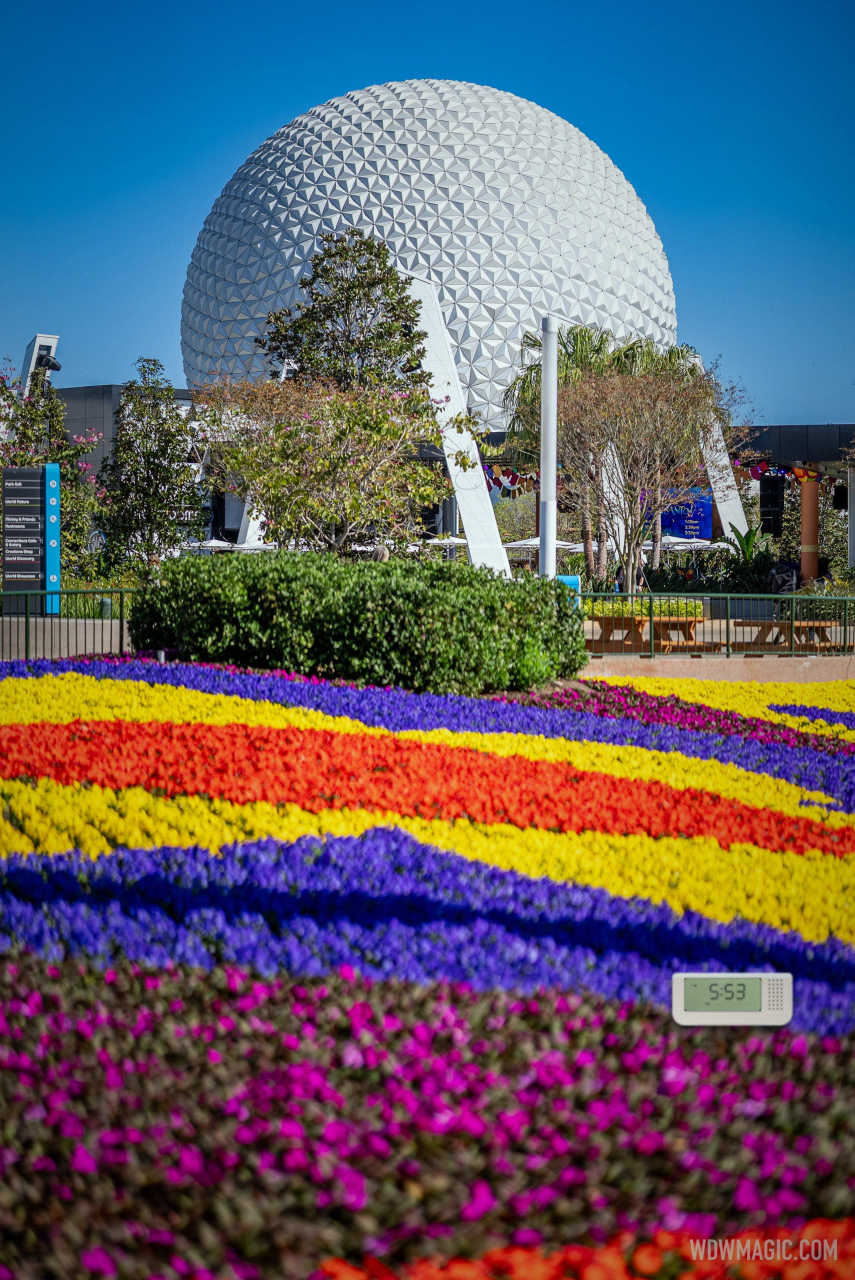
5.53
